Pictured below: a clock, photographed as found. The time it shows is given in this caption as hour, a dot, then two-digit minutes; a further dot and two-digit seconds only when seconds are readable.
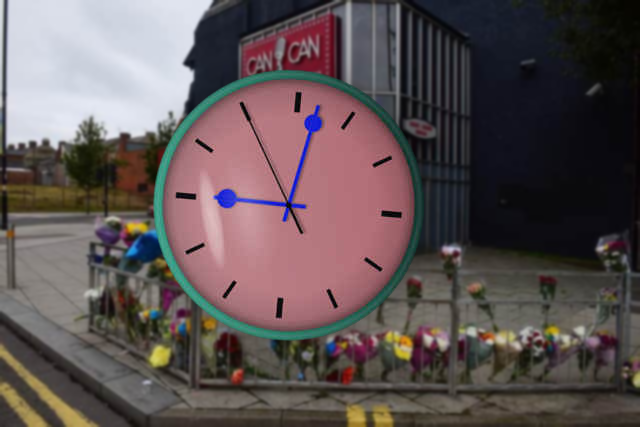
9.01.55
